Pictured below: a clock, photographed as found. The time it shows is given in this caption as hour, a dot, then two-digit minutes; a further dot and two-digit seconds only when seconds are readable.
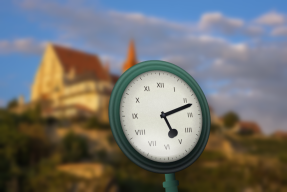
5.12
